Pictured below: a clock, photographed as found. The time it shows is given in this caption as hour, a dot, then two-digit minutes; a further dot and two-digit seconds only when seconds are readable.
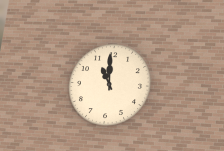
10.59
